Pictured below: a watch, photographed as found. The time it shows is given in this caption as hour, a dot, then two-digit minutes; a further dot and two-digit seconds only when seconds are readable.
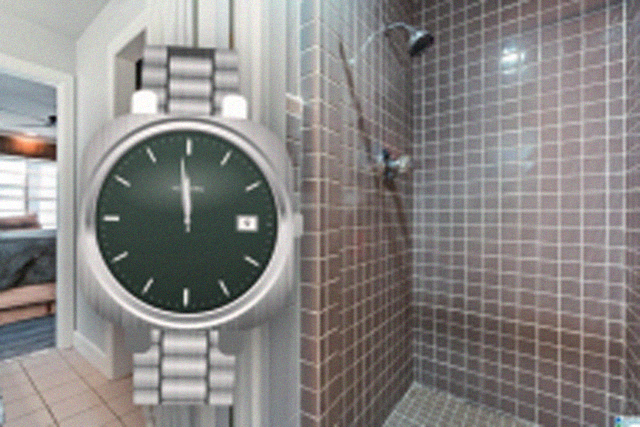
11.59
